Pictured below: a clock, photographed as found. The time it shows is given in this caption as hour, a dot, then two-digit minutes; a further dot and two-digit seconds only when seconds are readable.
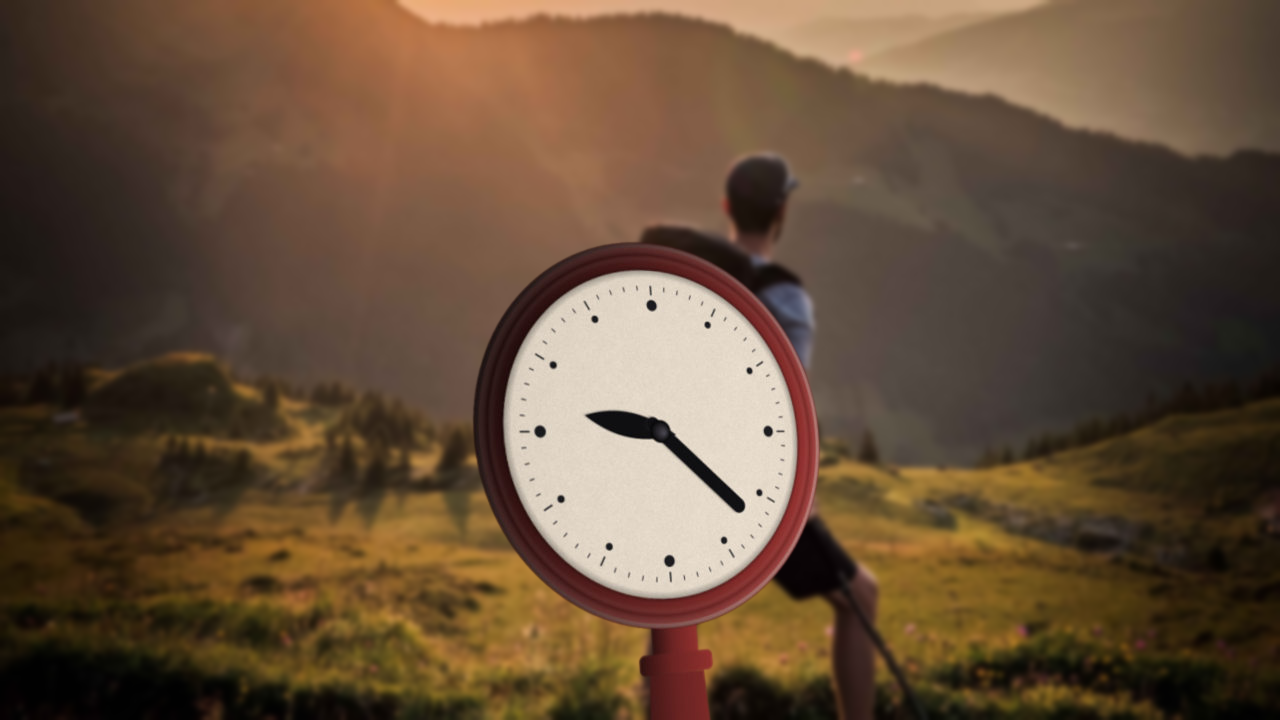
9.22
